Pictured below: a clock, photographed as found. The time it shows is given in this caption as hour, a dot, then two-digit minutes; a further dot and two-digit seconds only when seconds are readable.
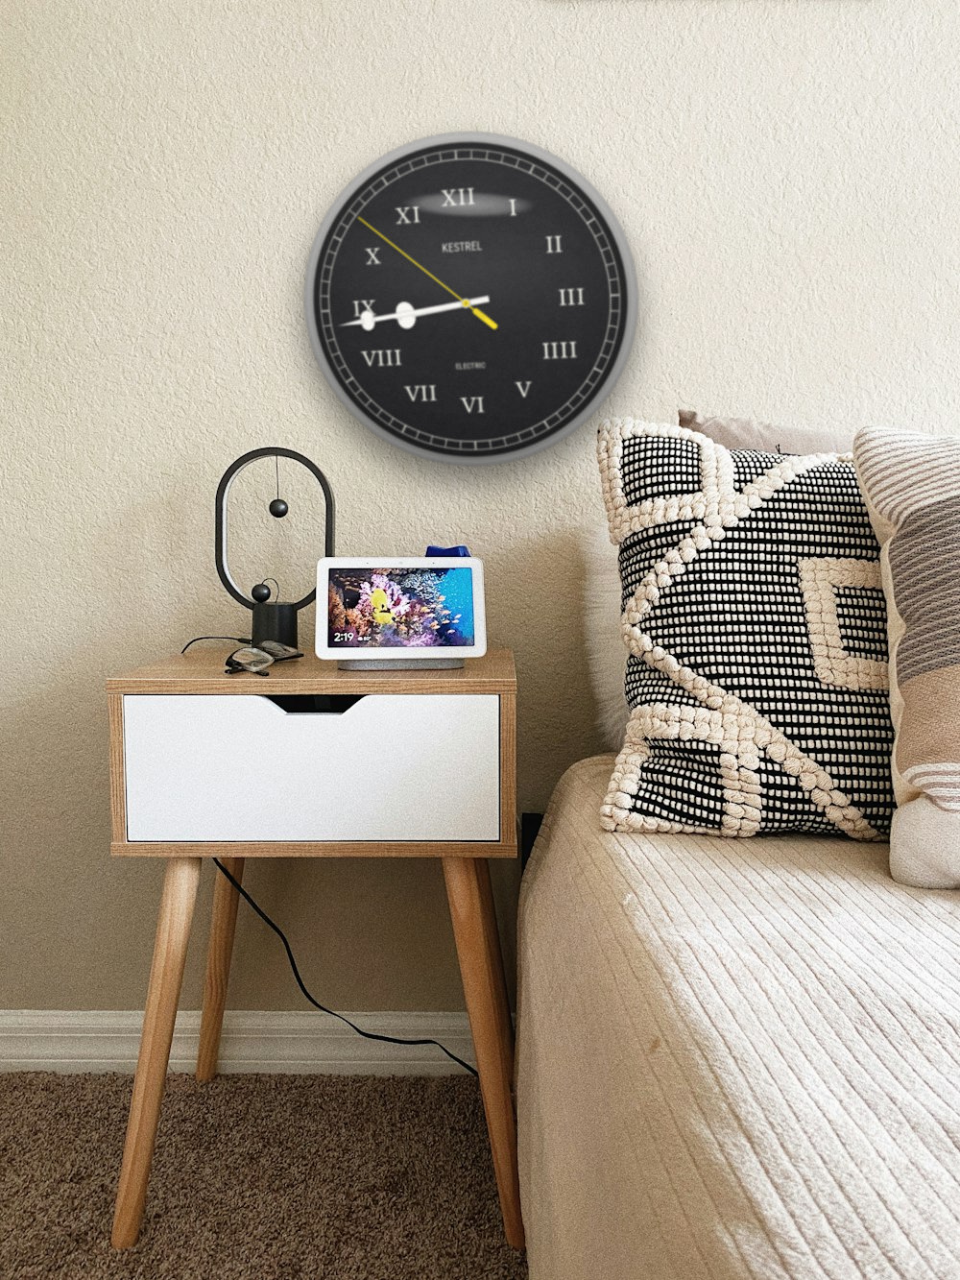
8.43.52
